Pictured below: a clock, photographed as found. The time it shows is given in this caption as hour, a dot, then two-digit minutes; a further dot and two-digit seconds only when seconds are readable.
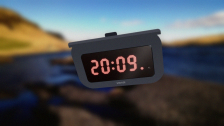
20.09
